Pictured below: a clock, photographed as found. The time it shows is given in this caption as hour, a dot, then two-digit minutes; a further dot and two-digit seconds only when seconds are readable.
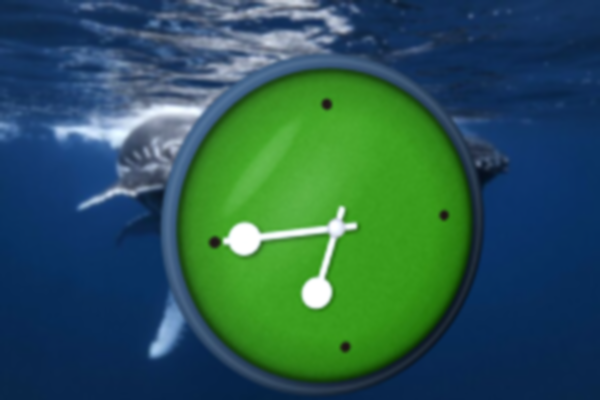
6.45
